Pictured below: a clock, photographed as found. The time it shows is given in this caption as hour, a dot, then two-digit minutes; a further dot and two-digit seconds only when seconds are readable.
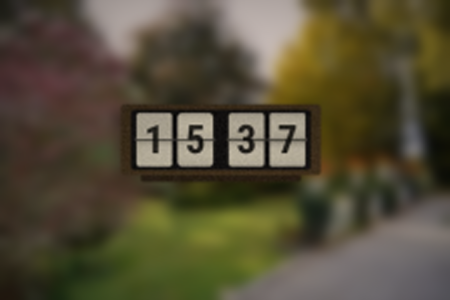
15.37
